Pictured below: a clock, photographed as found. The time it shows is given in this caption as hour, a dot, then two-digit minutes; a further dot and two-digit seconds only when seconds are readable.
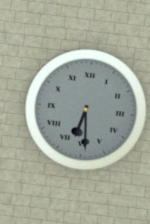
6.29
